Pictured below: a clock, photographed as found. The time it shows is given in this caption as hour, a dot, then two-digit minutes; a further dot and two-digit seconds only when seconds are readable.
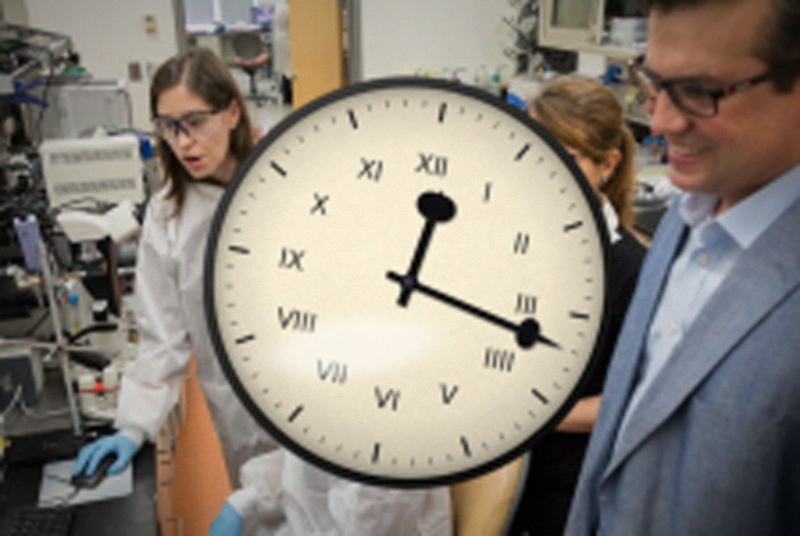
12.17
